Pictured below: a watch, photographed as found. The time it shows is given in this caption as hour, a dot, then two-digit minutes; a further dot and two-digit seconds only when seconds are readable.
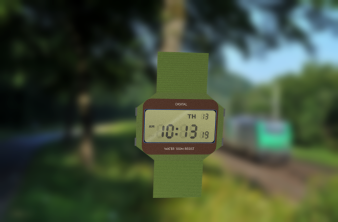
10.13.19
